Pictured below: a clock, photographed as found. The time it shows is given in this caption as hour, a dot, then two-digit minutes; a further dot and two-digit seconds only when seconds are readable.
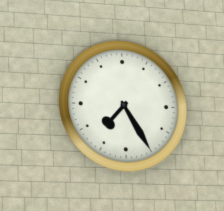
7.25
